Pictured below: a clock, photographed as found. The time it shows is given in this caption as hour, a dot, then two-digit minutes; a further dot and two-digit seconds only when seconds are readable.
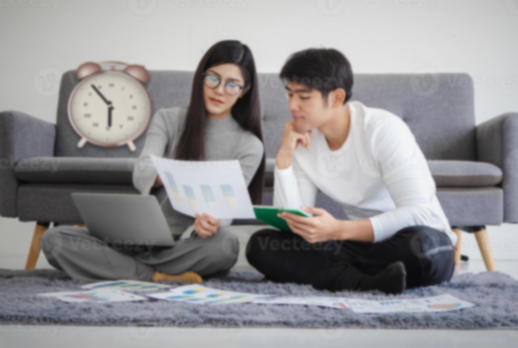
5.53
